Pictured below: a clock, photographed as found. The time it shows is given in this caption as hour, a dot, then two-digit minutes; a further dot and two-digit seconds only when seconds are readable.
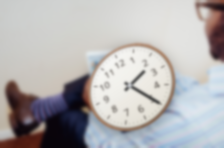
2.25
